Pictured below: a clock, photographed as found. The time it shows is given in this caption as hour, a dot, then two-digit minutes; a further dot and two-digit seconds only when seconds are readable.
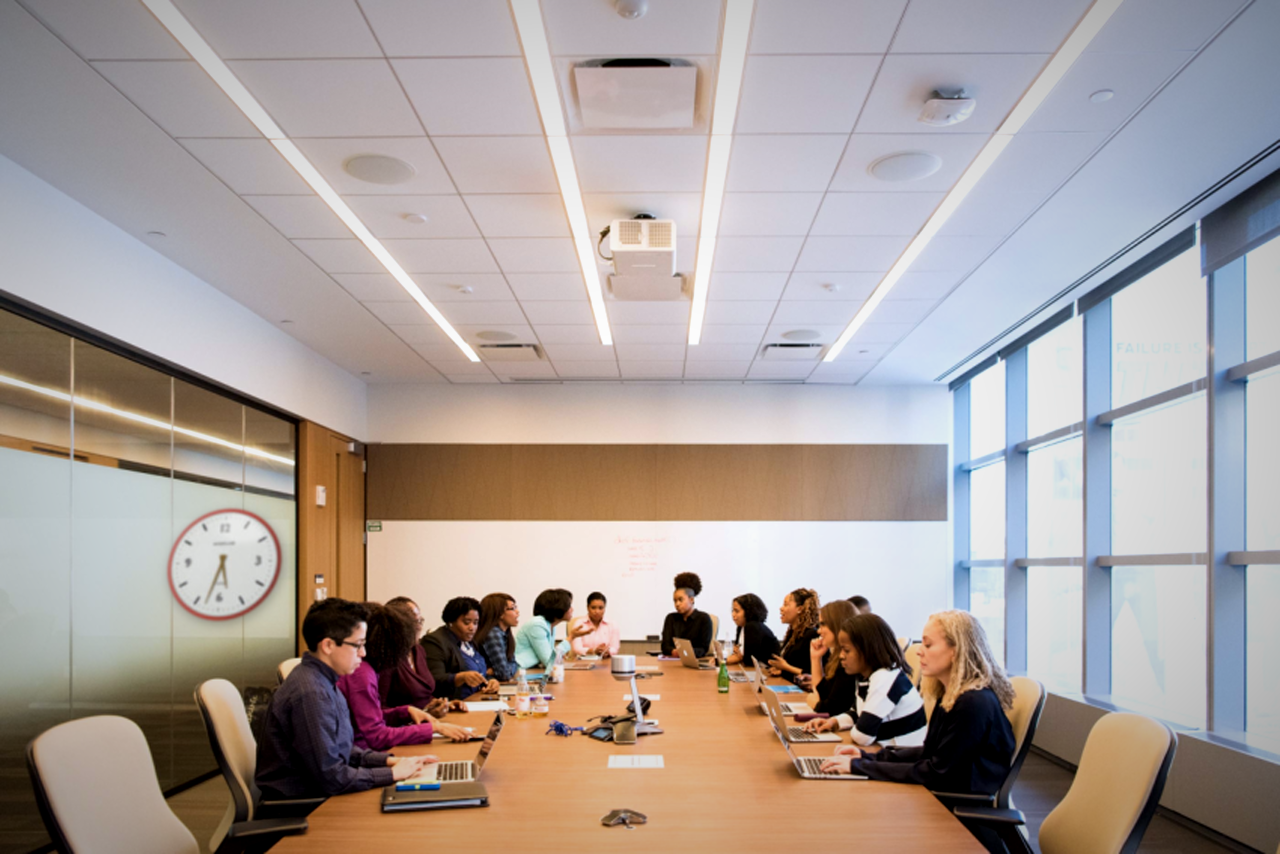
5.33
